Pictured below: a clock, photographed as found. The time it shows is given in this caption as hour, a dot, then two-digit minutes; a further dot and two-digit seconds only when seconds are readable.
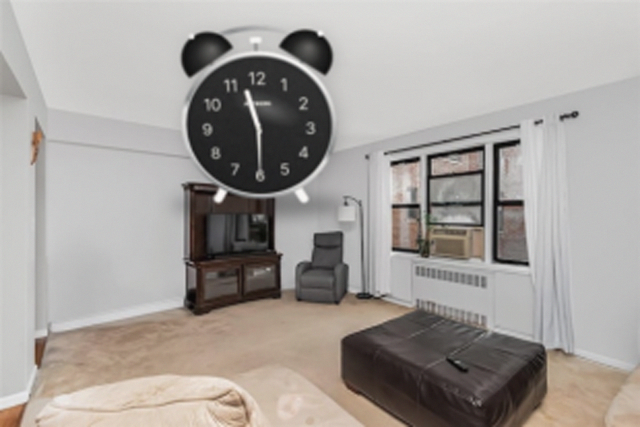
11.30
